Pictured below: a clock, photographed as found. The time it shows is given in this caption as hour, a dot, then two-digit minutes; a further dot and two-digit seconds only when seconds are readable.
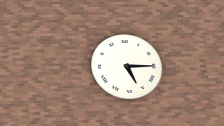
5.15
